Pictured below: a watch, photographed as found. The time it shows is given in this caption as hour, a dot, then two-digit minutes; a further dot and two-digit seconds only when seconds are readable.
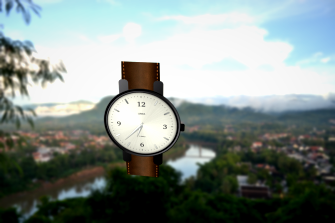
6.37
